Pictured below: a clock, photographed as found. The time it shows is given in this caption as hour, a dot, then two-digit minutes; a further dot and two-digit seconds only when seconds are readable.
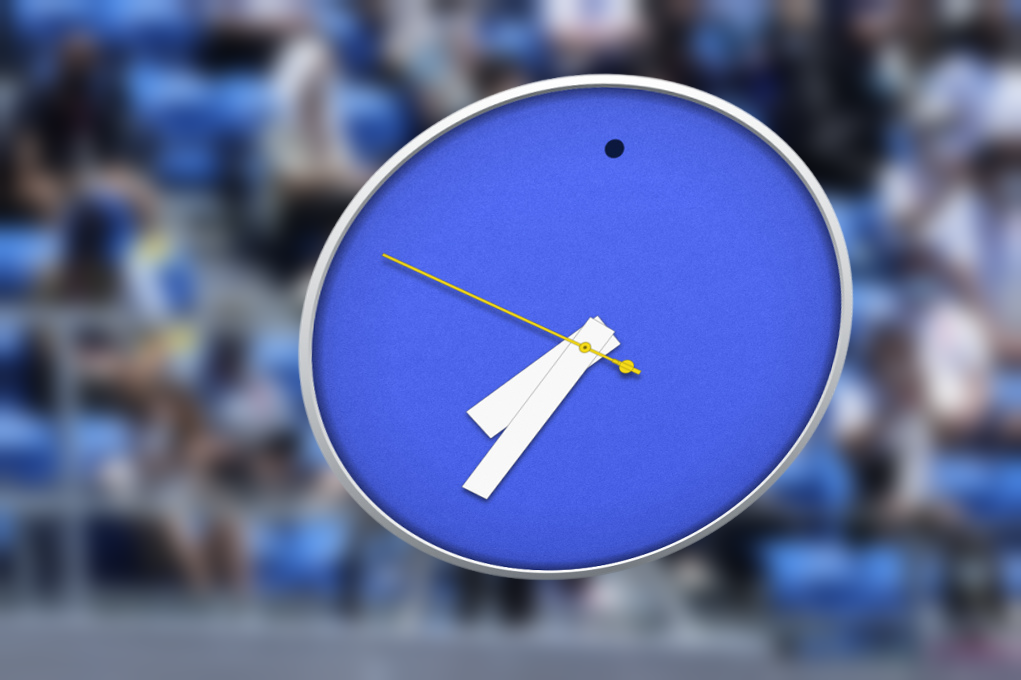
7.34.49
